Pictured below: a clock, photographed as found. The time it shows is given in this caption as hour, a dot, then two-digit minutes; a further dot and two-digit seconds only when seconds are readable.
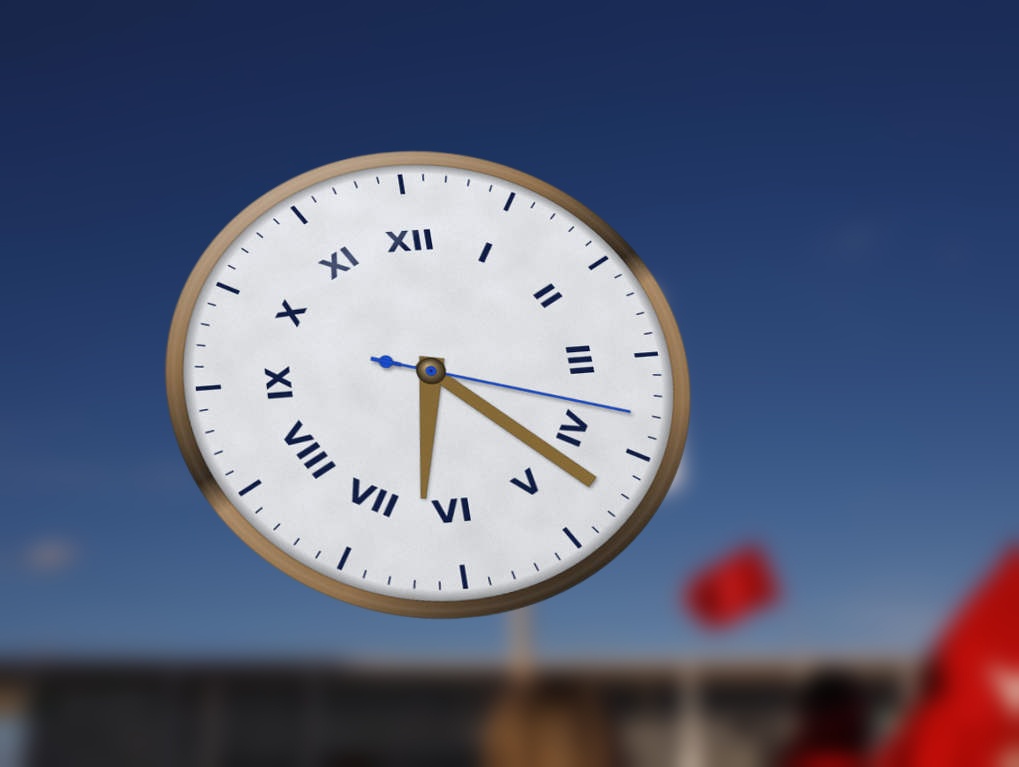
6.22.18
